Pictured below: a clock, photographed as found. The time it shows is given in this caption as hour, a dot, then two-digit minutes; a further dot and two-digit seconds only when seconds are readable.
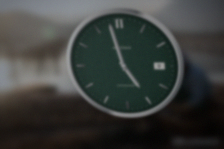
4.58
